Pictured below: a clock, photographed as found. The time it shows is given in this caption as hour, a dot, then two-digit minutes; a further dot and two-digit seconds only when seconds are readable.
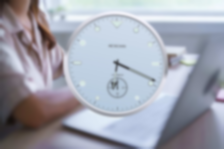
6.19
